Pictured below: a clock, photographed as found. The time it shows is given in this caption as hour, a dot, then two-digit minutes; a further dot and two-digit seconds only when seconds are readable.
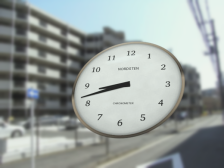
8.42
